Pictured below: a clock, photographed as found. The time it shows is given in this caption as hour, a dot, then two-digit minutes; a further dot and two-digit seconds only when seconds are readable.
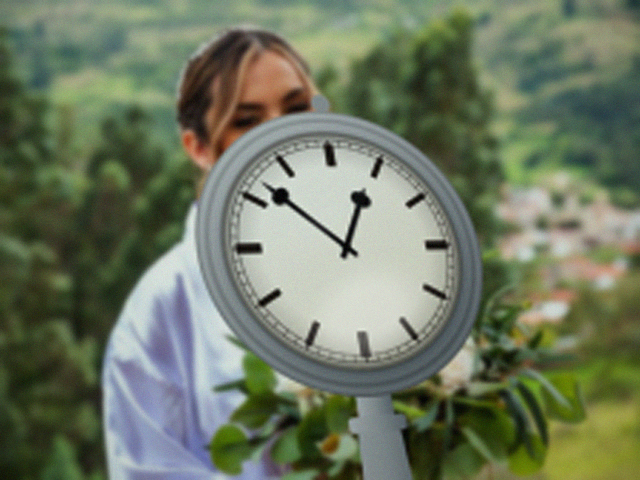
12.52
